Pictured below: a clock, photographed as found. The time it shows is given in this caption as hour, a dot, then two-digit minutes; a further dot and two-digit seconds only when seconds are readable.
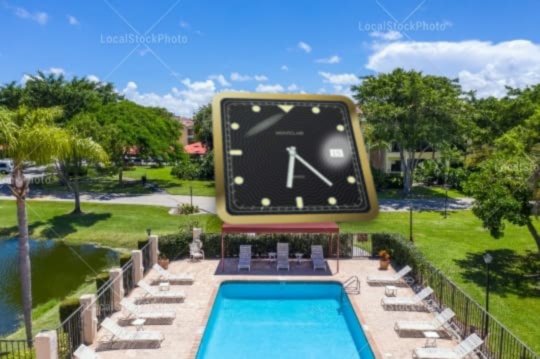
6.23
